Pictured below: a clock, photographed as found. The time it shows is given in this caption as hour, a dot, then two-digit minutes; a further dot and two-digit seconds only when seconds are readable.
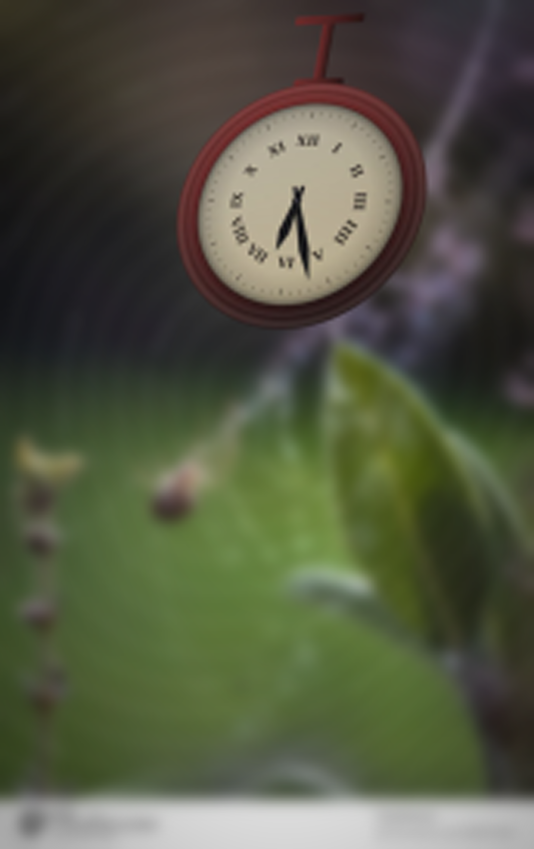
6.27
